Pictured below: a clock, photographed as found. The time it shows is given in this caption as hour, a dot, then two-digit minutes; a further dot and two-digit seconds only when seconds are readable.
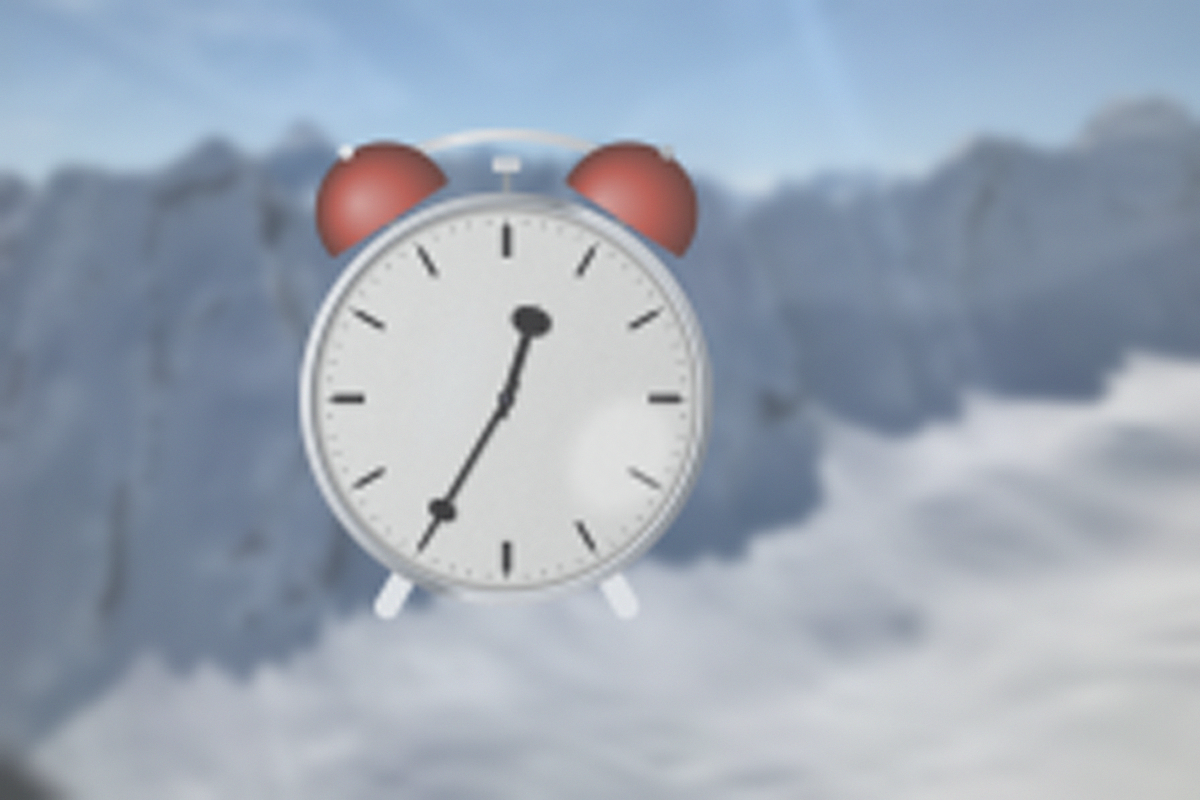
12.35
